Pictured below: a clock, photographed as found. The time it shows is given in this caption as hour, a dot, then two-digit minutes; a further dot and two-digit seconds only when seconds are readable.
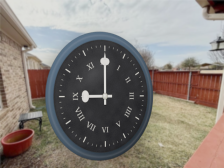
9.00
